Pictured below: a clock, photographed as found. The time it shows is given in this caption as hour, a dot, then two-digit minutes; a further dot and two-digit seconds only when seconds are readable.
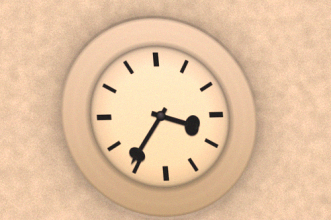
3.36
